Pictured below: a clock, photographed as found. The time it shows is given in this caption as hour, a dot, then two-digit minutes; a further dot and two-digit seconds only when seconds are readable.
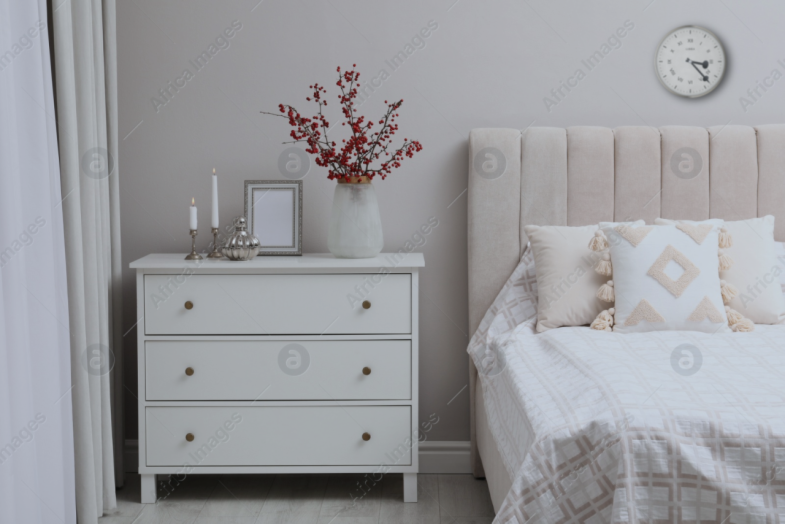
3.23
